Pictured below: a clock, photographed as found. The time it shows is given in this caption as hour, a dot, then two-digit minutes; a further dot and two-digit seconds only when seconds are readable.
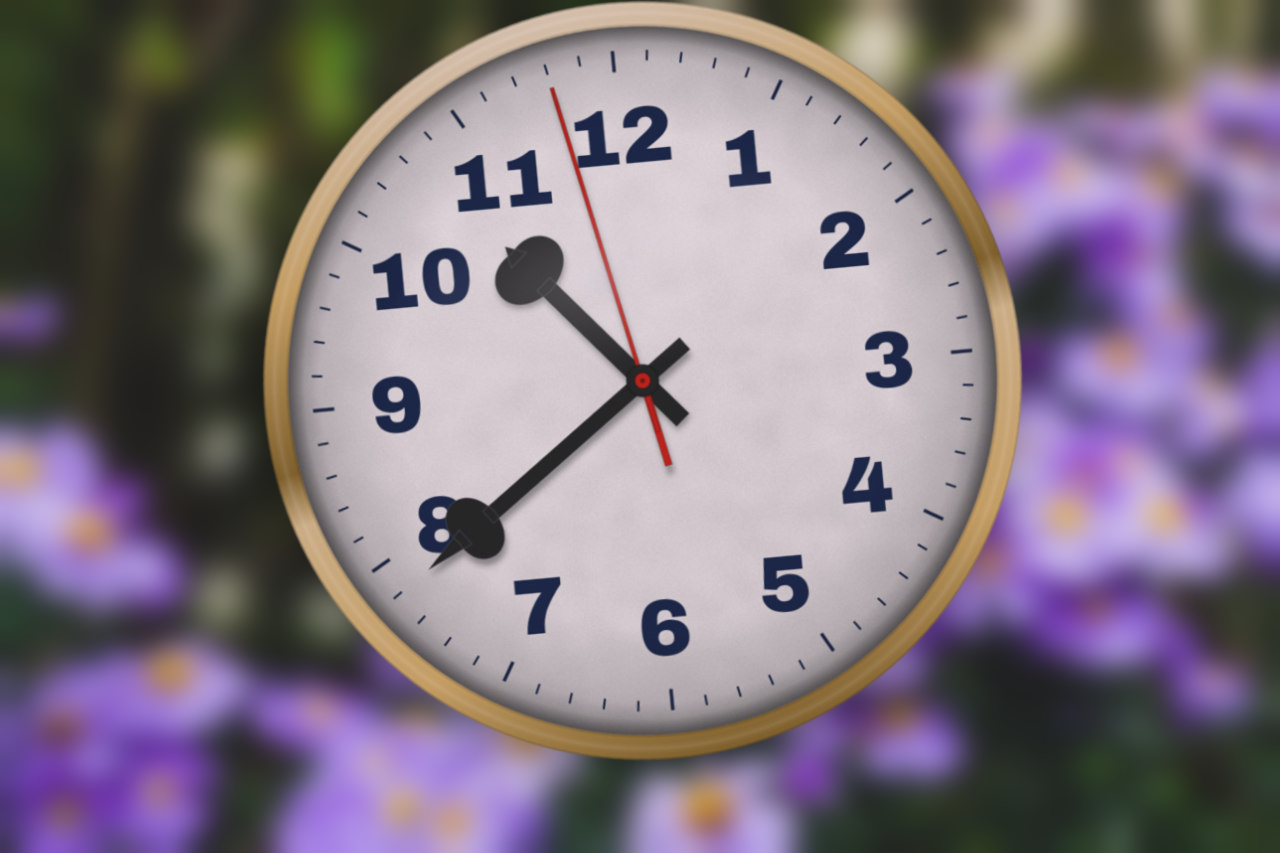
10.38.58
